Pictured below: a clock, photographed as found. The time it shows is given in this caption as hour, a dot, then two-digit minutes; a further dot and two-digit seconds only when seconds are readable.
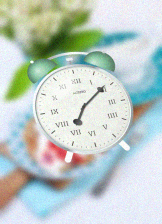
7.09
